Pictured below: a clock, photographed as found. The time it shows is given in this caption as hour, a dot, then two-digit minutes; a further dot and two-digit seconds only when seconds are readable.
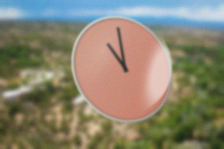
11.00
